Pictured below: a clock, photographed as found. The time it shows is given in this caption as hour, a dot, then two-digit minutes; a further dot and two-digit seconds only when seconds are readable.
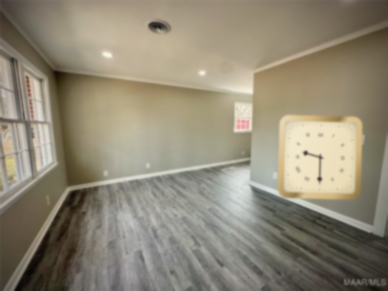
9.30
